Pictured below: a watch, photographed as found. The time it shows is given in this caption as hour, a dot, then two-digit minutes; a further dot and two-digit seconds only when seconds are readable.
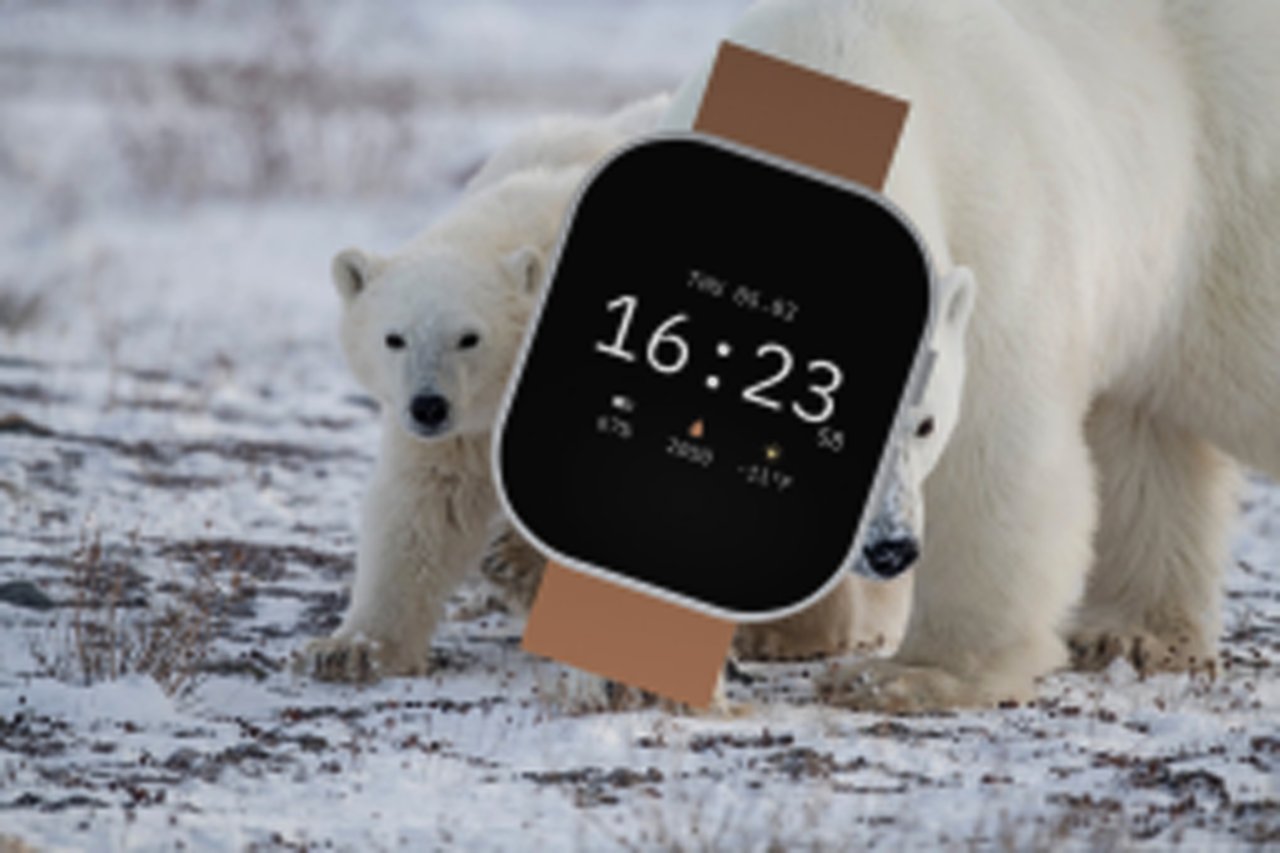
16.23
